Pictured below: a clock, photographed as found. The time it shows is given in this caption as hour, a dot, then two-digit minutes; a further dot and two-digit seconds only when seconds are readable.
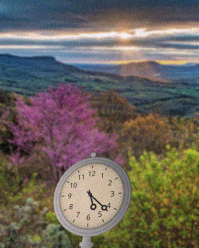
5.22
